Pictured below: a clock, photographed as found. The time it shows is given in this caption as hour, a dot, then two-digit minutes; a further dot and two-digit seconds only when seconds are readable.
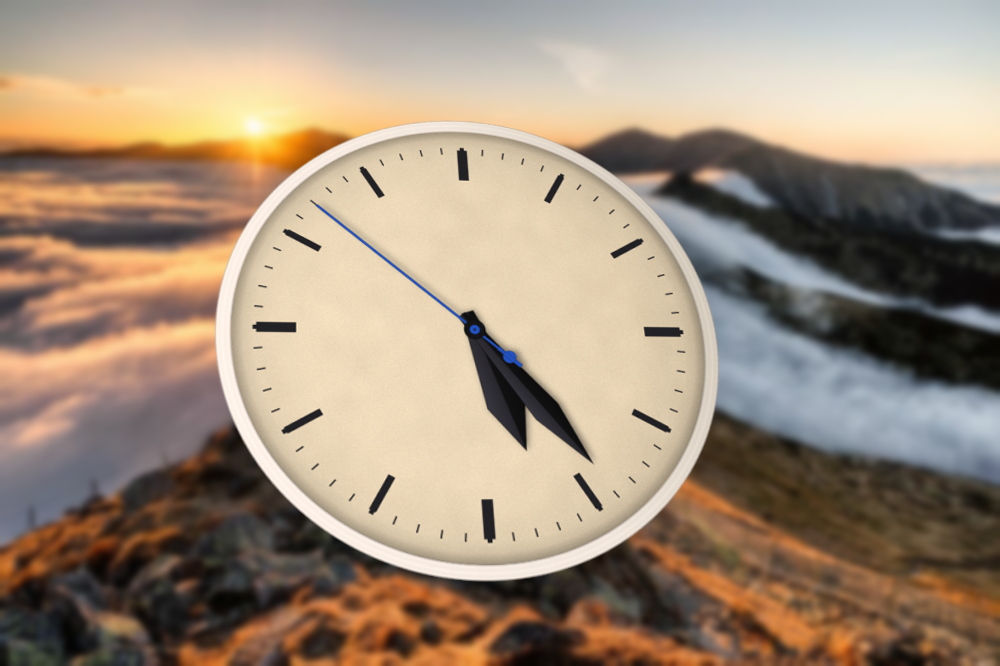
5.23.52
